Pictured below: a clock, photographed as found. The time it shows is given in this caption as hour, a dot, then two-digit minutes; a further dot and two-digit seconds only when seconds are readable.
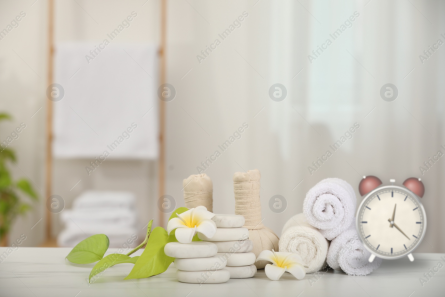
12.22
